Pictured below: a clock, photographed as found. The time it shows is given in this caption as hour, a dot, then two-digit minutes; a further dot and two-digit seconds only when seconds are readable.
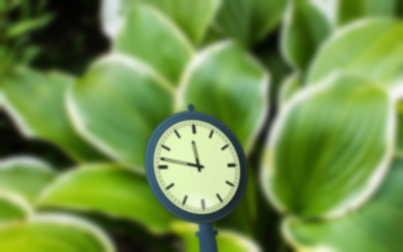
11.47
